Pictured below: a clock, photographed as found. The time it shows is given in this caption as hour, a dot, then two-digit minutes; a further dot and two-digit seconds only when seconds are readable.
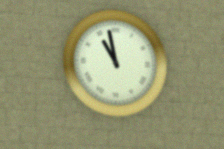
10.58
